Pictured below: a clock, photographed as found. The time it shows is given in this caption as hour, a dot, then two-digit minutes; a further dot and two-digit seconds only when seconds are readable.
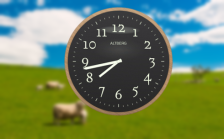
7.43
